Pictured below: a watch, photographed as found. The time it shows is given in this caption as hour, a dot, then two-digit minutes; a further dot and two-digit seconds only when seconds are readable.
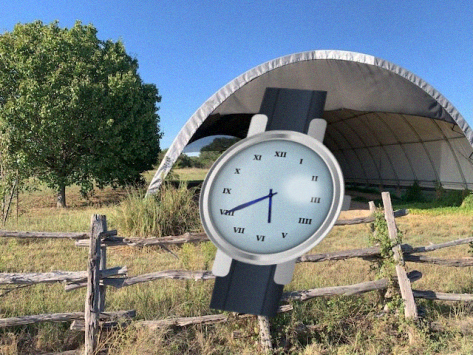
5.40
